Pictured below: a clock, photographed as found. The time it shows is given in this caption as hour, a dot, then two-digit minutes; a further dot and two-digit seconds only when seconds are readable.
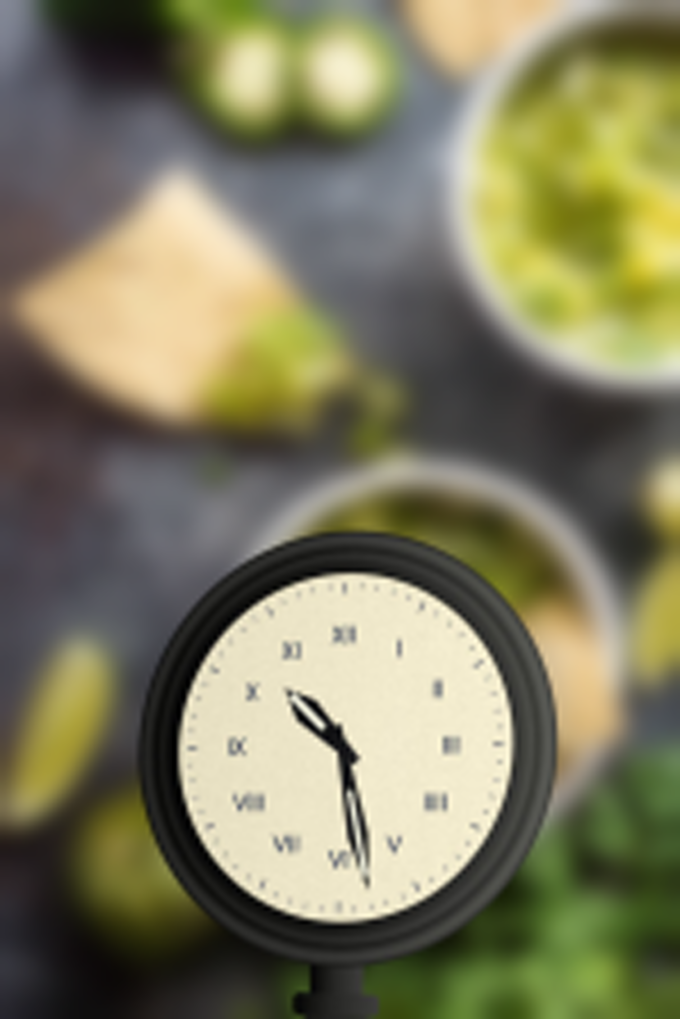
10.28
